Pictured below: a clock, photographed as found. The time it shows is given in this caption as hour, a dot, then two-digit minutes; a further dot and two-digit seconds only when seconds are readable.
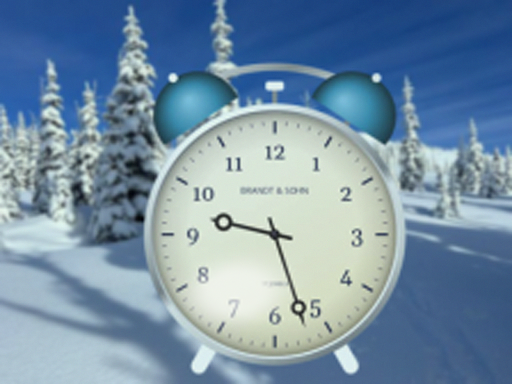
9.27
